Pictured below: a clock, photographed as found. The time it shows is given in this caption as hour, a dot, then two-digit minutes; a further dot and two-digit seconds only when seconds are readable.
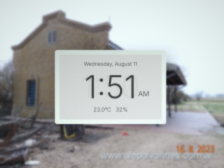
1.51
